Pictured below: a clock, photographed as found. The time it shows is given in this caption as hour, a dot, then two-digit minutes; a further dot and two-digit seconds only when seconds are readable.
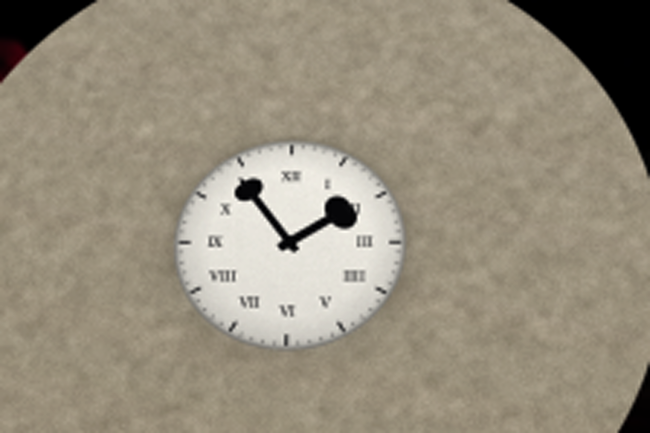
1.54
